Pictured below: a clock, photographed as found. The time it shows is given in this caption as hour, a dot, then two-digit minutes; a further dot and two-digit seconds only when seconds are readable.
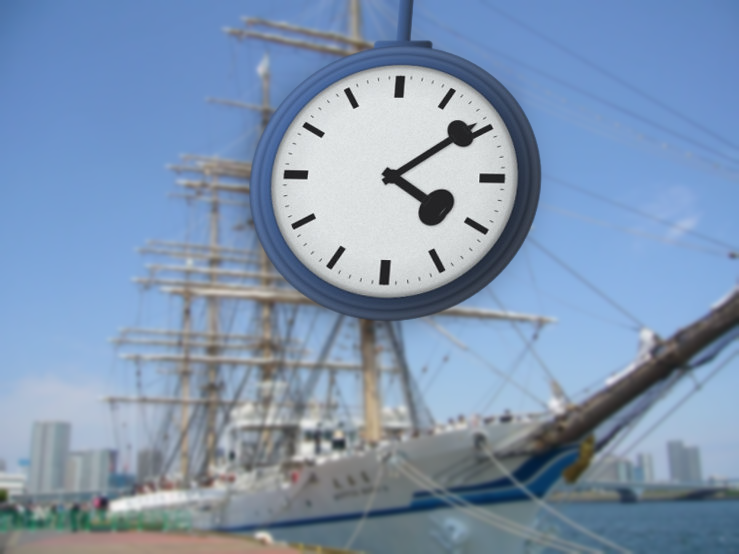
4.09
